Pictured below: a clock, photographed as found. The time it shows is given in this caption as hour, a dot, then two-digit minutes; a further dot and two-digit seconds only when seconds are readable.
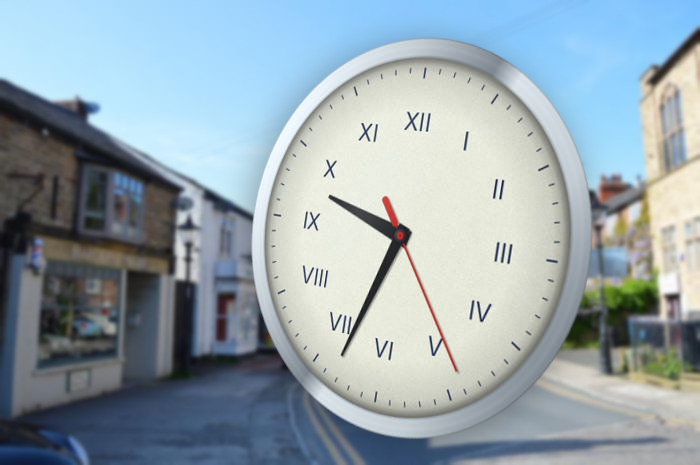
9.33.24
